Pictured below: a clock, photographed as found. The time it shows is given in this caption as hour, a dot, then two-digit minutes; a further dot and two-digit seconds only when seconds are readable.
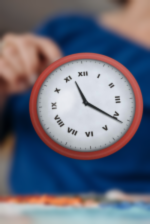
11.21
